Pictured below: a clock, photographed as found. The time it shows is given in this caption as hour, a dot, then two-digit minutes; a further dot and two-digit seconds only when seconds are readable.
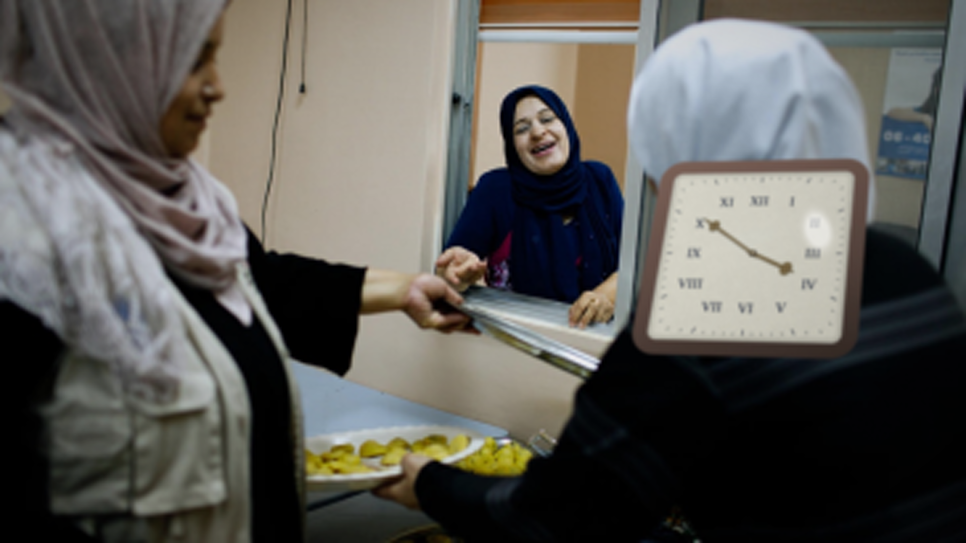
3.51
